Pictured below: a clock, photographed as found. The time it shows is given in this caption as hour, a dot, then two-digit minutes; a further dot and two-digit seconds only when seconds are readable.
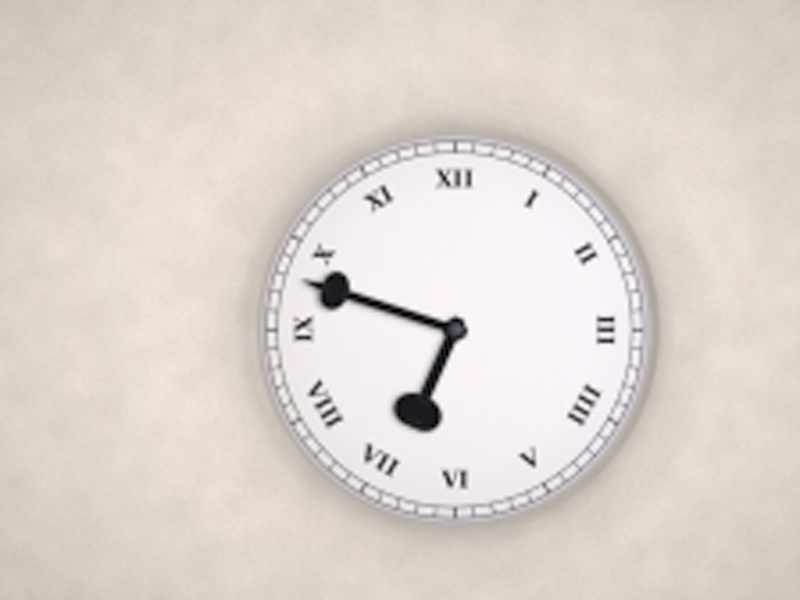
6.48
